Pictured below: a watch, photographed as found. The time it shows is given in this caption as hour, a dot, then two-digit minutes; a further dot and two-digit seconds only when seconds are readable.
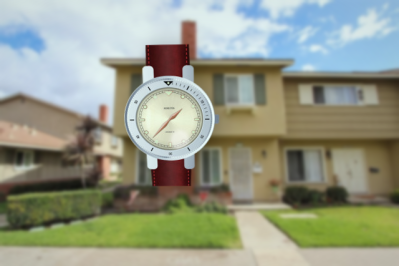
1.37
